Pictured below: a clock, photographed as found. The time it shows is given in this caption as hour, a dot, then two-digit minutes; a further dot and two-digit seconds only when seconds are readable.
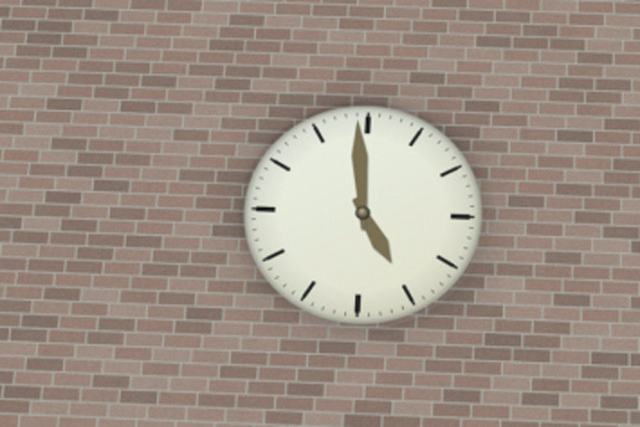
4.59
